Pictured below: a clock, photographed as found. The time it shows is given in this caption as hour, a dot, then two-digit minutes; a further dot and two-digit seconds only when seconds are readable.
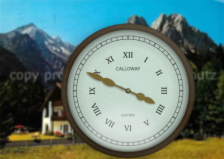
3.49
